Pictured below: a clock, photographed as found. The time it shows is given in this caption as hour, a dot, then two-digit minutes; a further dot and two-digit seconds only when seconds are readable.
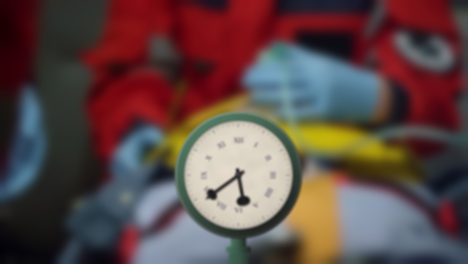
5.39
